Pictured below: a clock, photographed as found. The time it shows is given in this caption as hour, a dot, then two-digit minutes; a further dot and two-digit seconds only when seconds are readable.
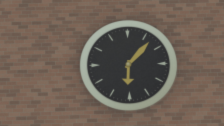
6.07
